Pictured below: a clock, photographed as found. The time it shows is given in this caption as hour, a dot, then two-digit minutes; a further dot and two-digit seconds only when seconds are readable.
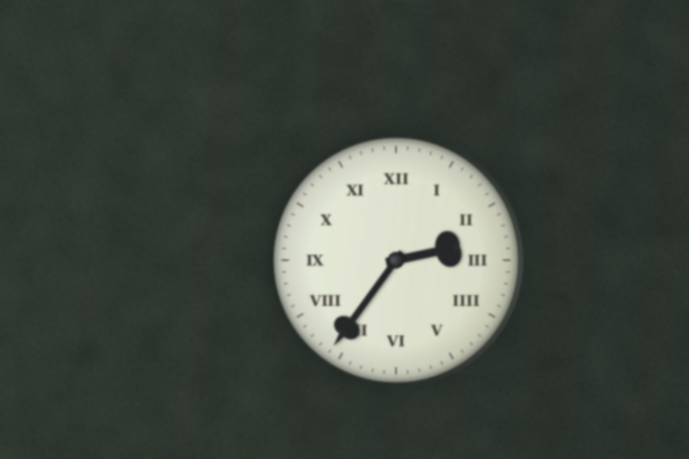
2.36
